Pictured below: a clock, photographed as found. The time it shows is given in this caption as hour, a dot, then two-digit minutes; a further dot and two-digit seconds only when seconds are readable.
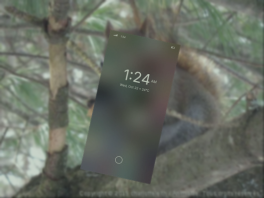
1.24
